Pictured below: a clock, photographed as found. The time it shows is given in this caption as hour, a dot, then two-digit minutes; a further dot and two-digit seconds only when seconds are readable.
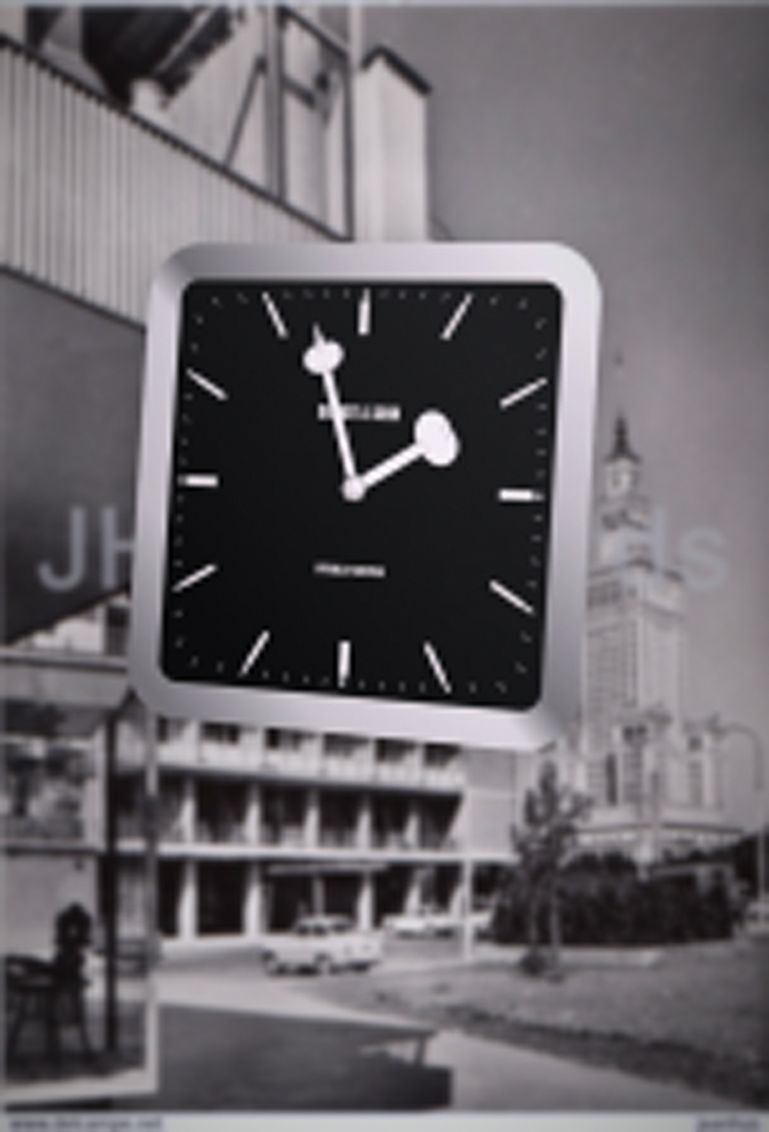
1.57
